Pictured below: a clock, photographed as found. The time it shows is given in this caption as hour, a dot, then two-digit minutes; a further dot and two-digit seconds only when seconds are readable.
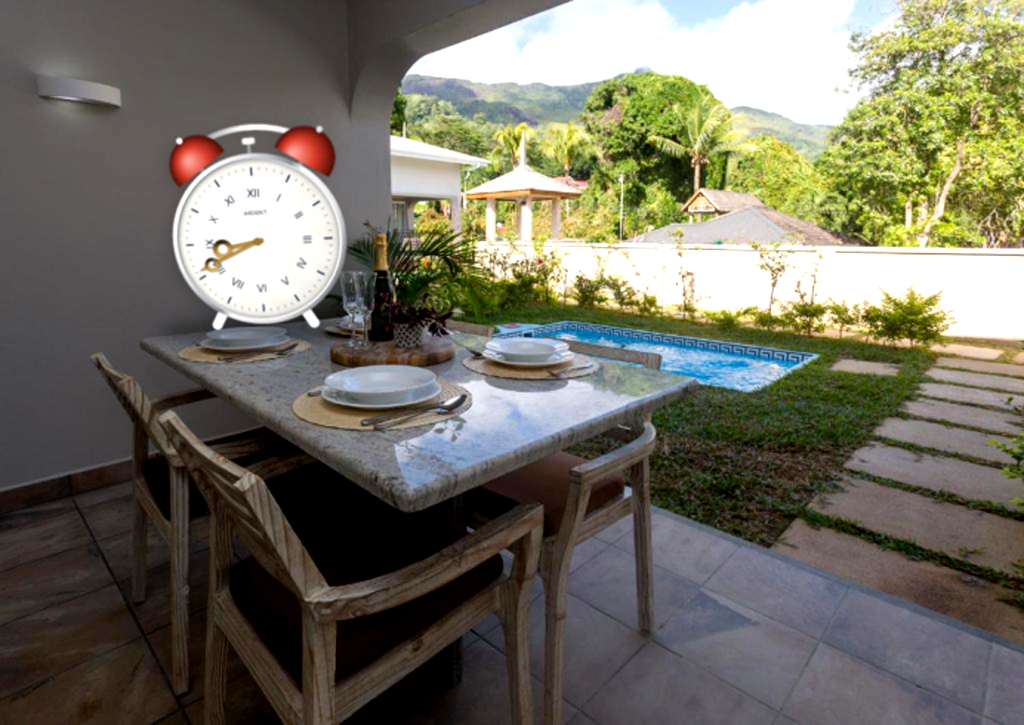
8.41
